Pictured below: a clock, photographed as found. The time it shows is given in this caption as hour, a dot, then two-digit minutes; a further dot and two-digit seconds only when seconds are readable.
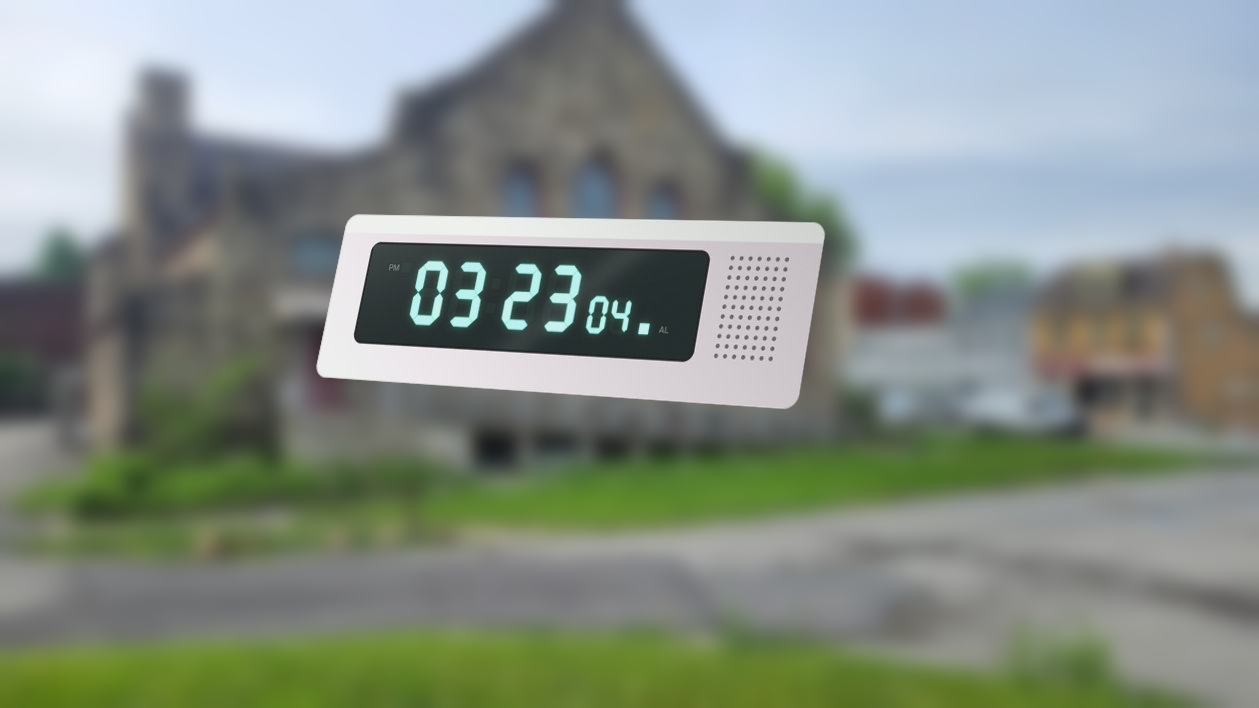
3.23.04
